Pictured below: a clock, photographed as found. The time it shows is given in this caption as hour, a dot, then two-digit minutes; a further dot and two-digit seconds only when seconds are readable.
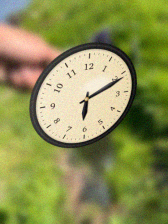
6.11
